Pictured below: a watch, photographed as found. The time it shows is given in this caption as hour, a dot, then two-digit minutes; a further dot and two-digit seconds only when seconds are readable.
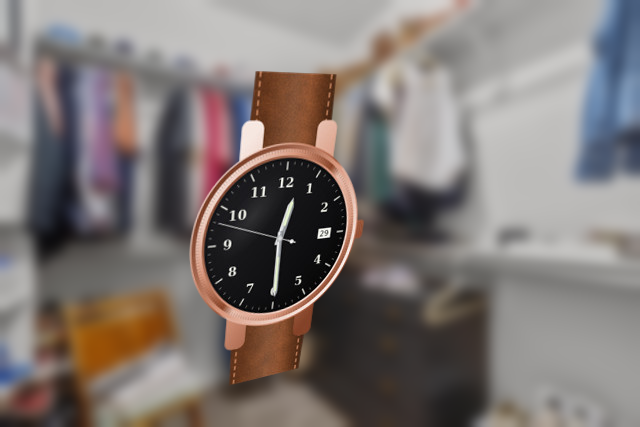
12.29.48
